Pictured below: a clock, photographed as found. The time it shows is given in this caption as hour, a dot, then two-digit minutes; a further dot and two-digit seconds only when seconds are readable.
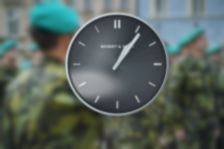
1.06
